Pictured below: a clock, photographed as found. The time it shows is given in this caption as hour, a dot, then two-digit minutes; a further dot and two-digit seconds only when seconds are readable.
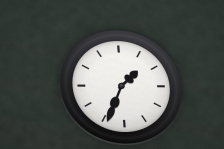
1.34
